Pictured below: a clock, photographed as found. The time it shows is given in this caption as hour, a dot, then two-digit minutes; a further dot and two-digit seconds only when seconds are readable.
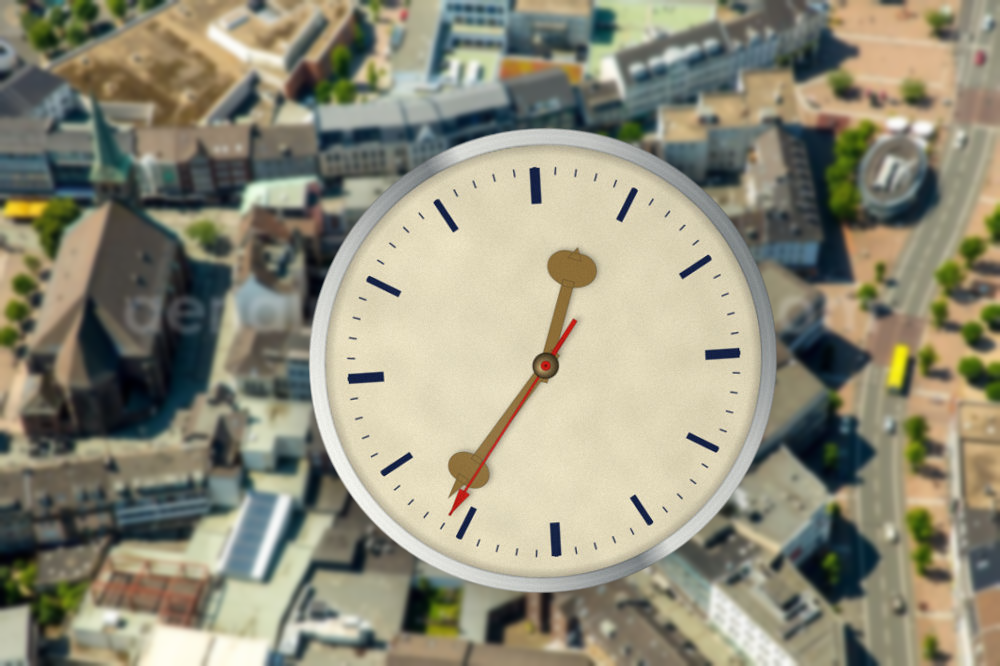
12.36.36
